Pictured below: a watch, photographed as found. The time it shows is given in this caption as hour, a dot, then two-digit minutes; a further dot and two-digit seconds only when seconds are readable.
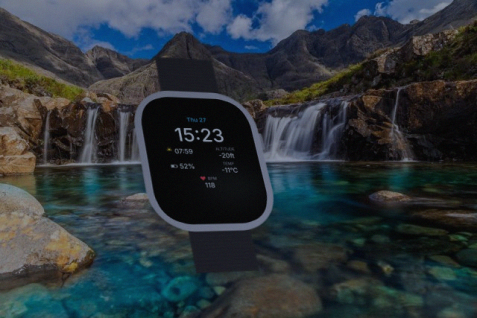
15.23
